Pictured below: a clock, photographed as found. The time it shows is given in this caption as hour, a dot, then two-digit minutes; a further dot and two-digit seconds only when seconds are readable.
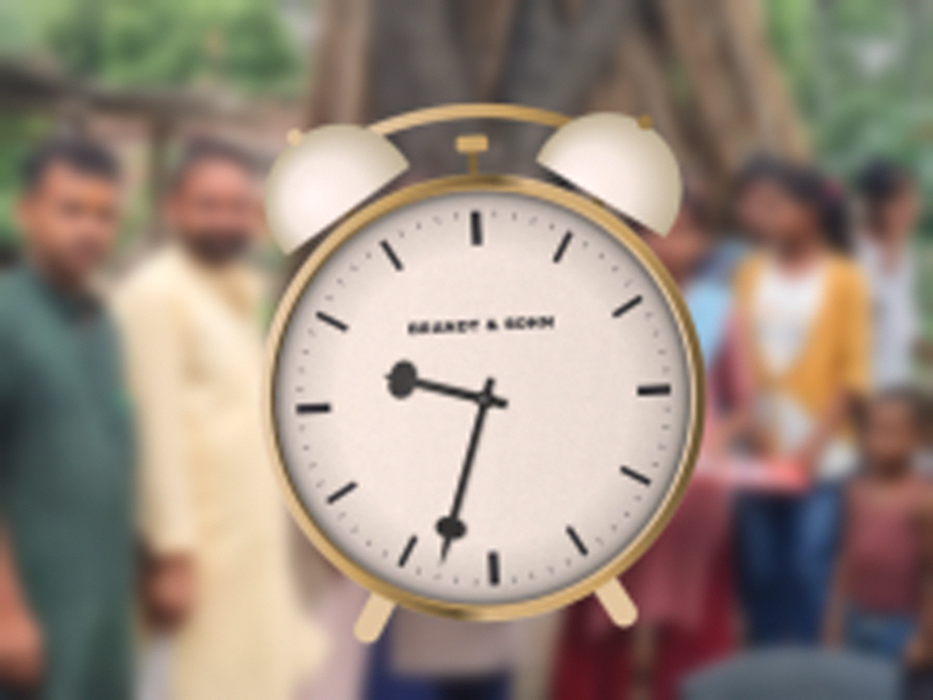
9.33
